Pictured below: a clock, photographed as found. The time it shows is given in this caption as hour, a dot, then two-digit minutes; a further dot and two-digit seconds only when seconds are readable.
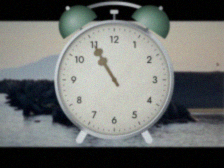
10.55
